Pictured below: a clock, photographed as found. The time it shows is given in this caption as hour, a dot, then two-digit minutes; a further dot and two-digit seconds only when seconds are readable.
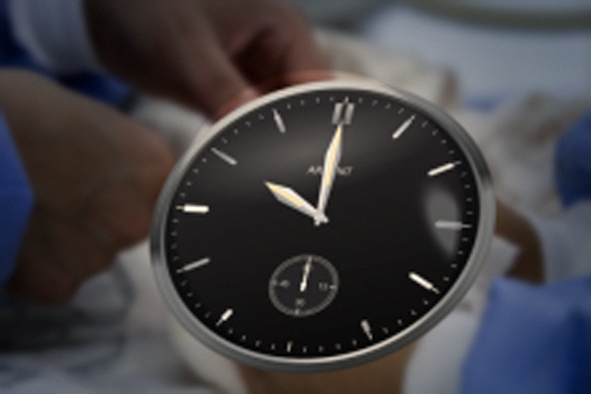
10.00
